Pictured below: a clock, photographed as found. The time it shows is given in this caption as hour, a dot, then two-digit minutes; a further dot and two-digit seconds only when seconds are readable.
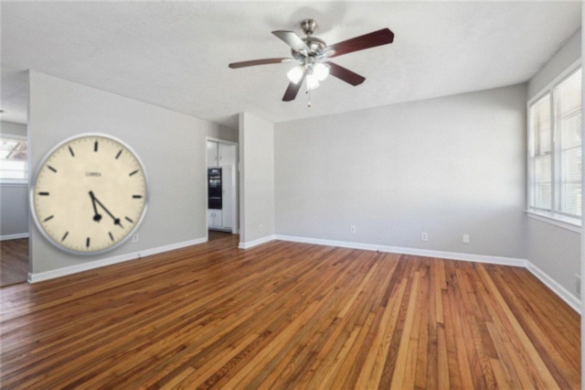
5.22
